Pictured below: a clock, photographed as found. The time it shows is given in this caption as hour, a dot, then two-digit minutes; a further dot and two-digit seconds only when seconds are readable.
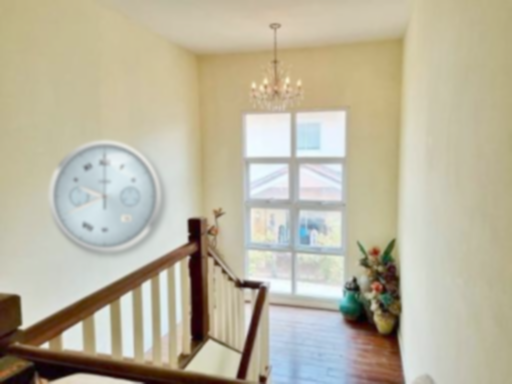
9.41
